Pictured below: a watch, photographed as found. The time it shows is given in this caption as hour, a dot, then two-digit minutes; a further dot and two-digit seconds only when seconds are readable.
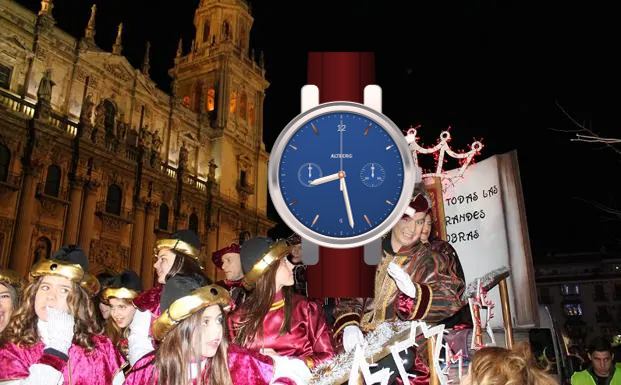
8.28
